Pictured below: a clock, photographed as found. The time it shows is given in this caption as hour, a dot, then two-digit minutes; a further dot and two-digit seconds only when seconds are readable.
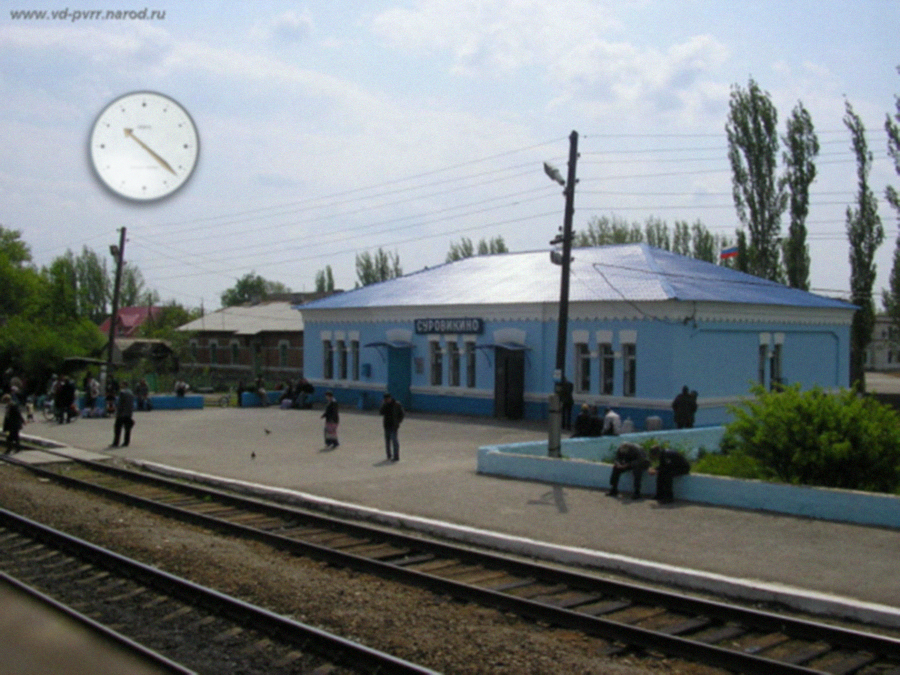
10.22
